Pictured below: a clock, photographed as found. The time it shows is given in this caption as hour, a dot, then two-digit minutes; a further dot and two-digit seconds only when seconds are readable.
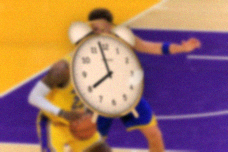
7.58
